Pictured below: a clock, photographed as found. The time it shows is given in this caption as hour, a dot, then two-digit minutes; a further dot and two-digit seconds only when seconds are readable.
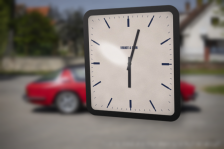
6.03
